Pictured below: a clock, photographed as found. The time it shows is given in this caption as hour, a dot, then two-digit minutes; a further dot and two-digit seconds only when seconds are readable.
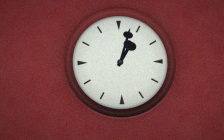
1.03
